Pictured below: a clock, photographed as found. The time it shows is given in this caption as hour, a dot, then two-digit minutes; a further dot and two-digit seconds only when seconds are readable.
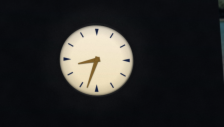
8.33
